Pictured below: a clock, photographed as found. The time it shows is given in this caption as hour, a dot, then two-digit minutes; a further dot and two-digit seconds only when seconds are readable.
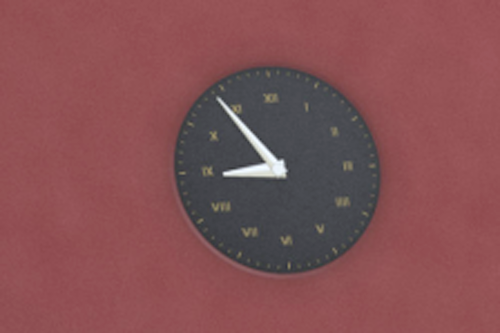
8.54
